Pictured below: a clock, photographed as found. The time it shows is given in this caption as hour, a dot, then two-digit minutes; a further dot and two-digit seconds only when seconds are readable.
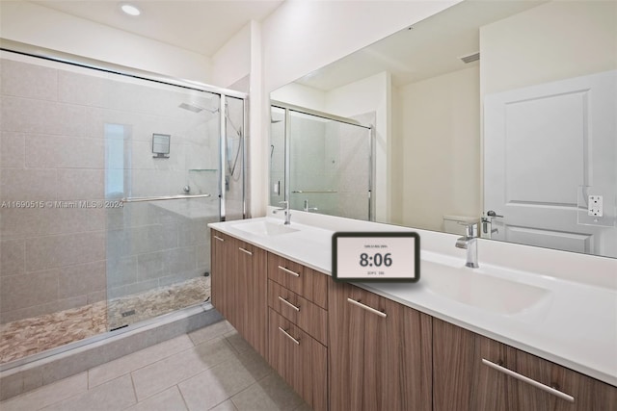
8.06
